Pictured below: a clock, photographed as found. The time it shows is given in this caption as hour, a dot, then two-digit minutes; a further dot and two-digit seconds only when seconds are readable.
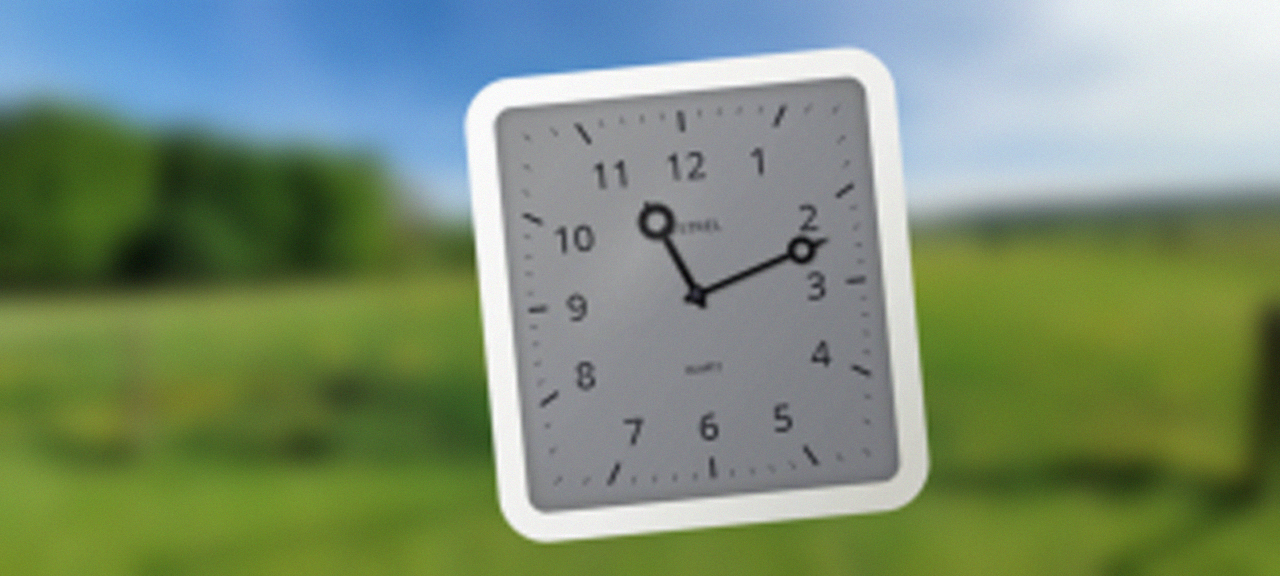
11.12
